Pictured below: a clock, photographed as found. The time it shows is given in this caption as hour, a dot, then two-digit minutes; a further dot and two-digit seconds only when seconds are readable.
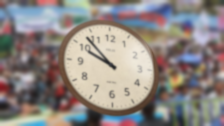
9.53
